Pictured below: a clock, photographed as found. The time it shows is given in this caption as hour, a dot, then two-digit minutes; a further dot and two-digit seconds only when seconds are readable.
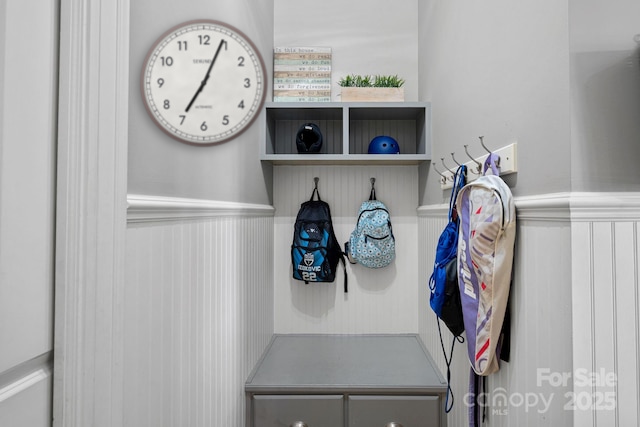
7.04
